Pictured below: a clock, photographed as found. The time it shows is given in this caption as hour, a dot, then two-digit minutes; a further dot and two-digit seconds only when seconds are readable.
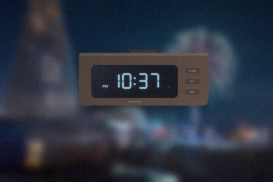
10.37
